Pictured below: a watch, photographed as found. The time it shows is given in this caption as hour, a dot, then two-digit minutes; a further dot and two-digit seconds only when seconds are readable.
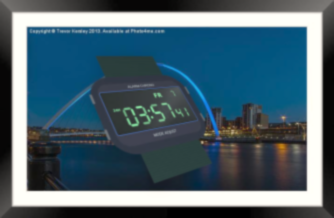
3.57.41
